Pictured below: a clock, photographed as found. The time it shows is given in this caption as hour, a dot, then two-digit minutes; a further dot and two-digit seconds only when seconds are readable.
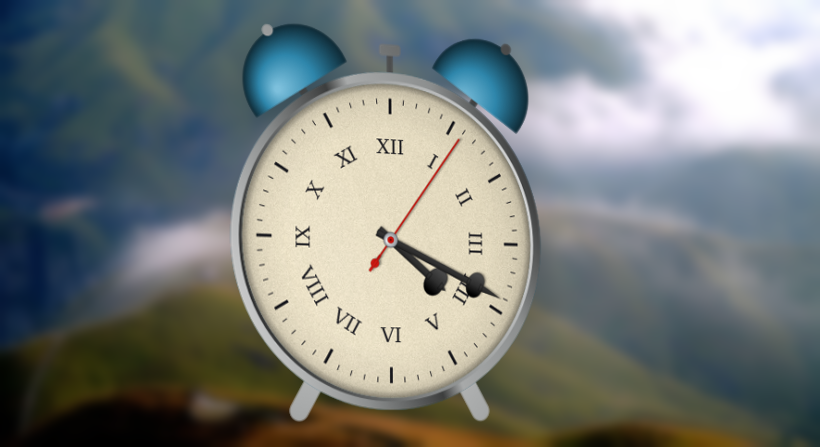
4.19.06
